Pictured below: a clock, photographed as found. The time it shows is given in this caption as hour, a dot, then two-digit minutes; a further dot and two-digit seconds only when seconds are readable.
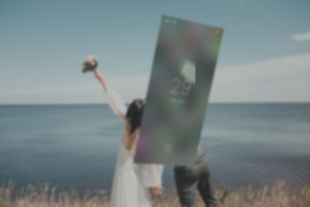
7.29
